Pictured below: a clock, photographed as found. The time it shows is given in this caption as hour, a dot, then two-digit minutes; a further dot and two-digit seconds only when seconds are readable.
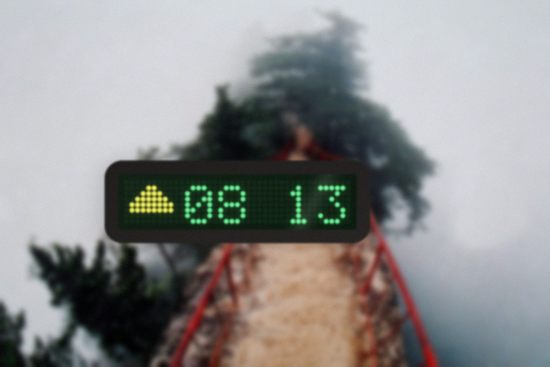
8.13
